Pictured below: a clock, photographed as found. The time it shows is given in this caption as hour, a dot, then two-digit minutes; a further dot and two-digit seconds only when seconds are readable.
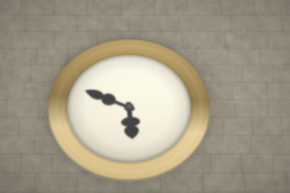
5.49
